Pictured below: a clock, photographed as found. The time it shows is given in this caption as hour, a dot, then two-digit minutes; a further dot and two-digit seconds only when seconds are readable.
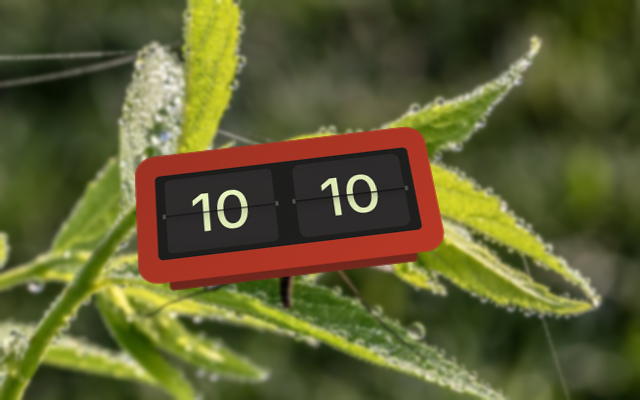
10.10
